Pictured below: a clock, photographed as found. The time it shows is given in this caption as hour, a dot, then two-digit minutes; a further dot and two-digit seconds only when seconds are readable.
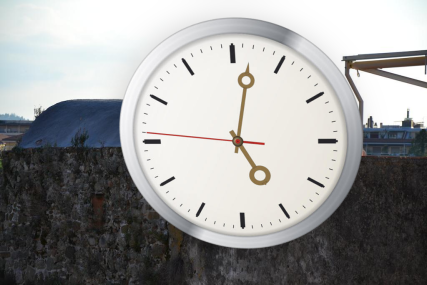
5.01.46
